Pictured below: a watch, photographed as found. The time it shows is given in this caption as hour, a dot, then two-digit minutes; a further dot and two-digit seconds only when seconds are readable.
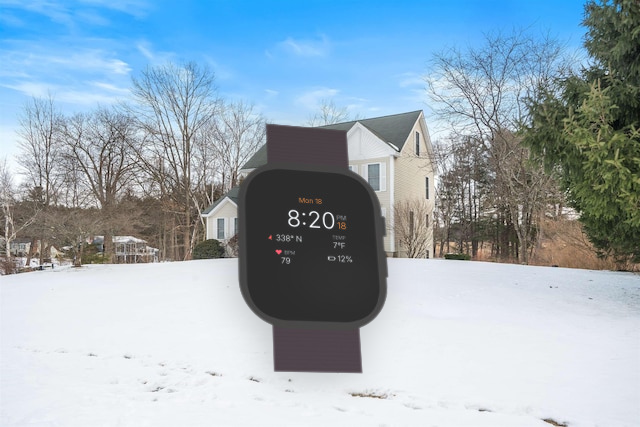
8.20.18
